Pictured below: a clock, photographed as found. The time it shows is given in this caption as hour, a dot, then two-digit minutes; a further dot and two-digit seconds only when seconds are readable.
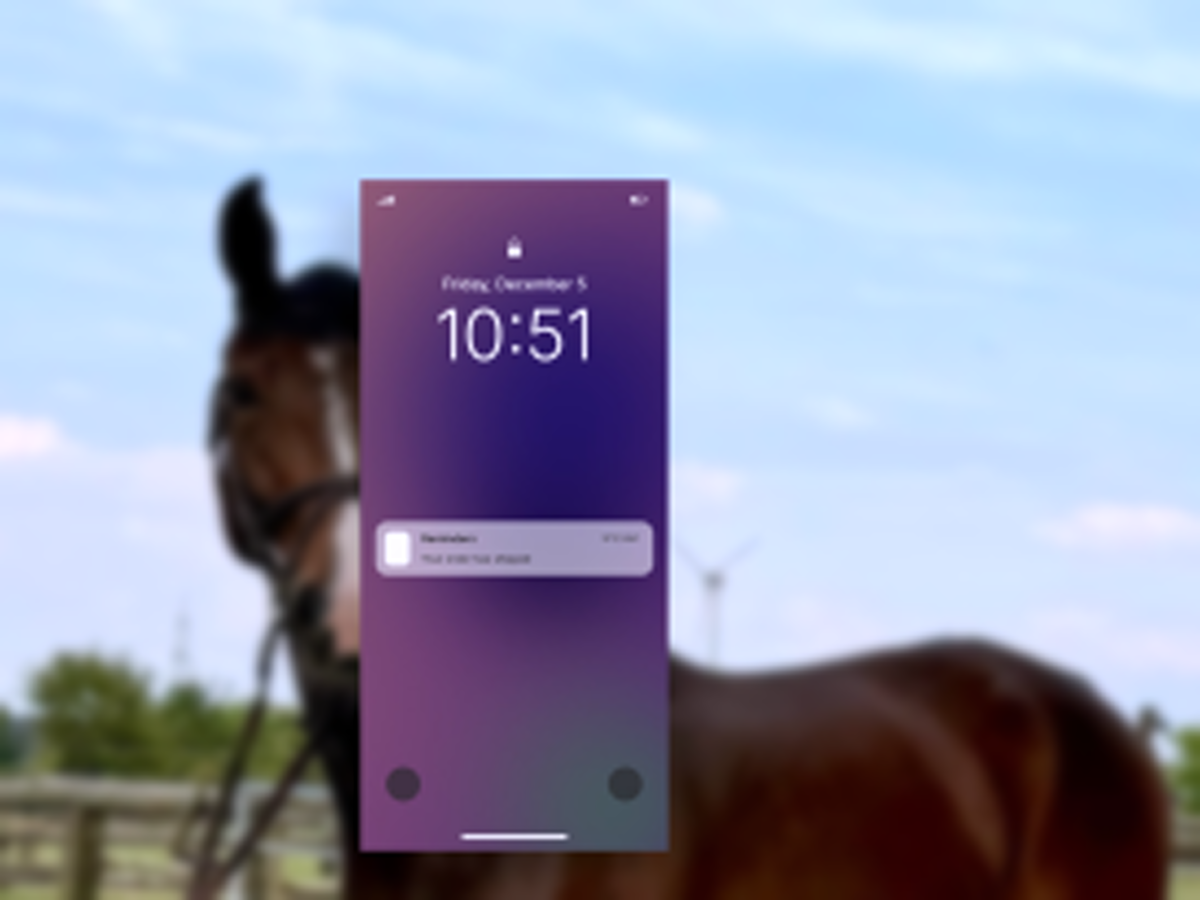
10.51
